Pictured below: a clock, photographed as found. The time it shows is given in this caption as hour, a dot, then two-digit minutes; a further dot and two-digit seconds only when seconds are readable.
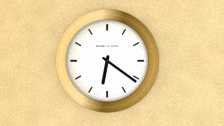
6.21
